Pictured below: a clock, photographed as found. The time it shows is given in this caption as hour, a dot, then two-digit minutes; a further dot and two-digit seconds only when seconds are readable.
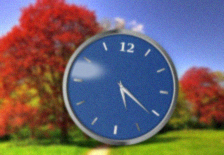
5.21
